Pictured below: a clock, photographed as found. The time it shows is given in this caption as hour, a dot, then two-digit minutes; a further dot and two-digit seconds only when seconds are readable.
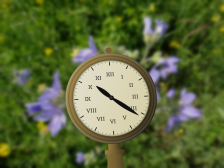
10.21
